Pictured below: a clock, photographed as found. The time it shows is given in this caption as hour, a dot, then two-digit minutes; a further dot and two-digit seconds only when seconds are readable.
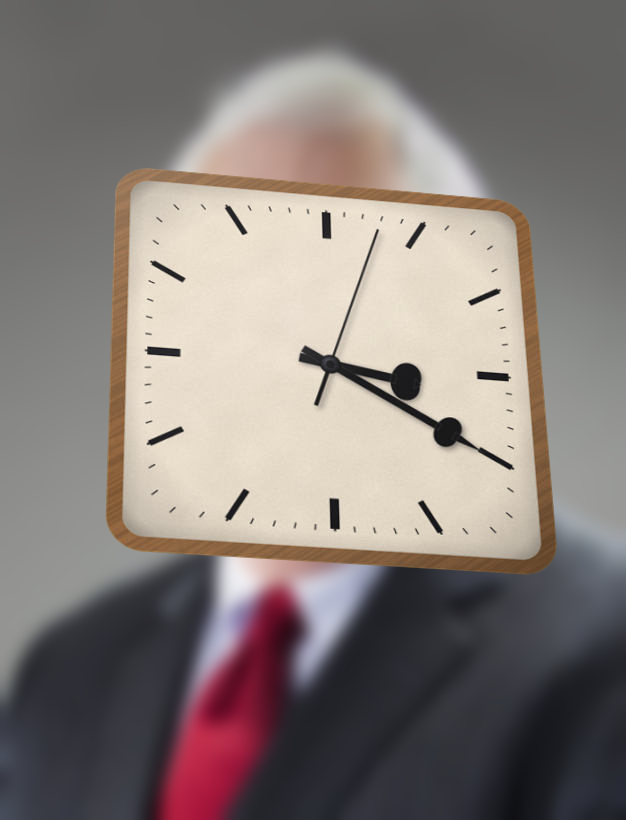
3.20.03
